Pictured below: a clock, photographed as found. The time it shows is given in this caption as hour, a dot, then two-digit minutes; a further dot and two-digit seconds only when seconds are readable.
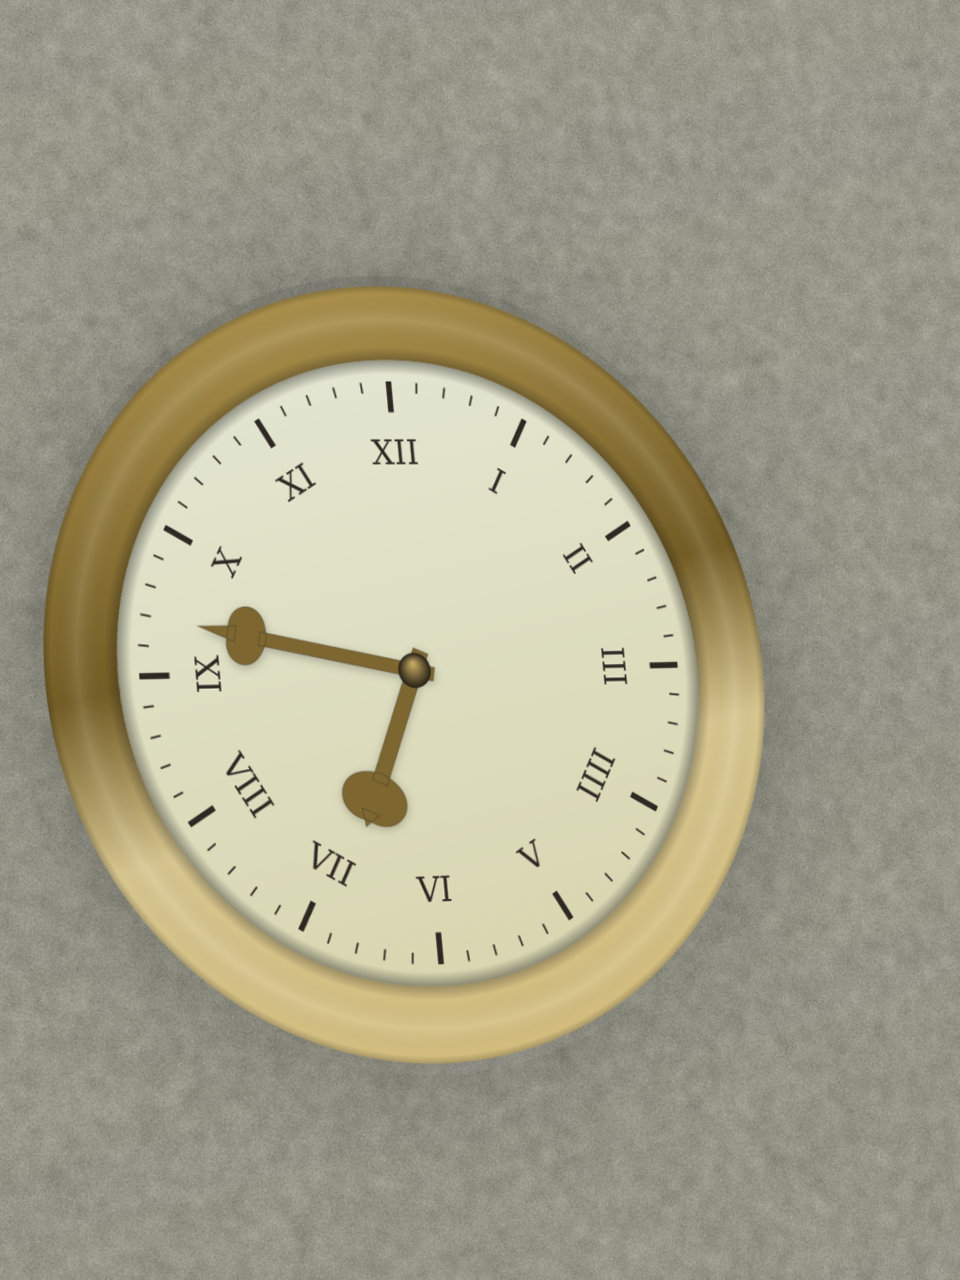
6.47
